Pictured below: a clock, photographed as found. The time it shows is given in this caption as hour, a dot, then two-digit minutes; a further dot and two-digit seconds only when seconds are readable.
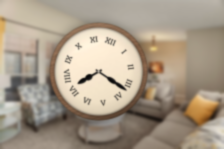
7.17
